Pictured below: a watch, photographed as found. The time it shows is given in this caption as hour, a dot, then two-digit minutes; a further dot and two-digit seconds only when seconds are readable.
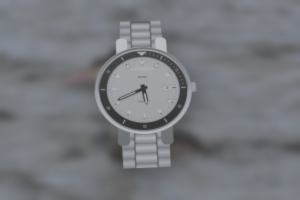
5.41
